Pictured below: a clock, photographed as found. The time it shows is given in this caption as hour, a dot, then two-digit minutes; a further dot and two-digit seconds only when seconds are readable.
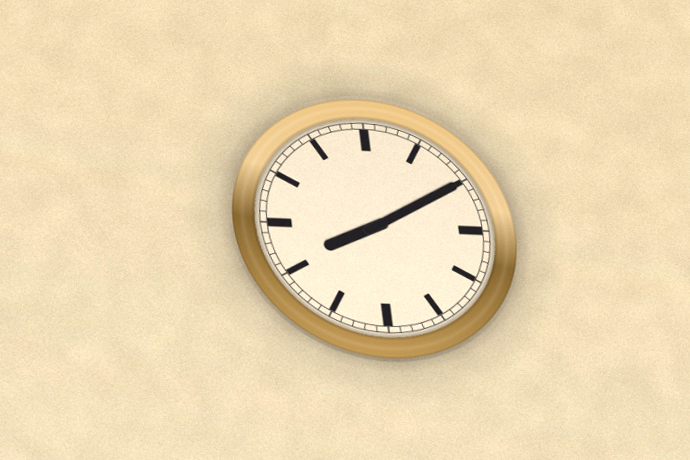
8.10
